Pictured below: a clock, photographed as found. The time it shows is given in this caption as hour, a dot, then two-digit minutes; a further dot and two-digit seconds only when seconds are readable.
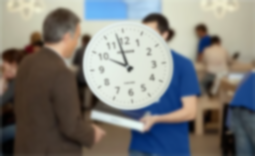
9.58
